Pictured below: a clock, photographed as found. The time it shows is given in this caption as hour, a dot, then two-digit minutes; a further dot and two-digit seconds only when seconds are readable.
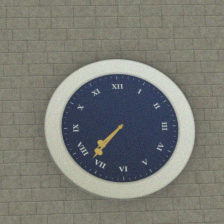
7.37
